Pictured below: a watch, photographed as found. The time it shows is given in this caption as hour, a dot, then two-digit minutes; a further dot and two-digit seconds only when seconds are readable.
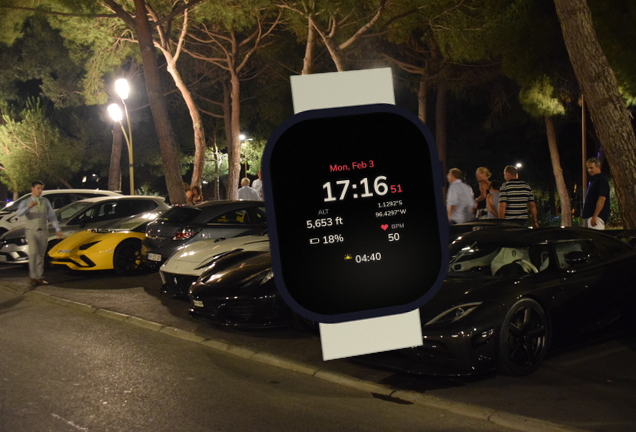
17.16.51
